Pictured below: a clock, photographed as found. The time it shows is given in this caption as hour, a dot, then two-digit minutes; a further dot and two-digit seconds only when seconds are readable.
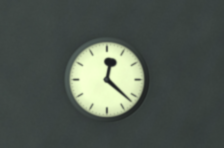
12.22
